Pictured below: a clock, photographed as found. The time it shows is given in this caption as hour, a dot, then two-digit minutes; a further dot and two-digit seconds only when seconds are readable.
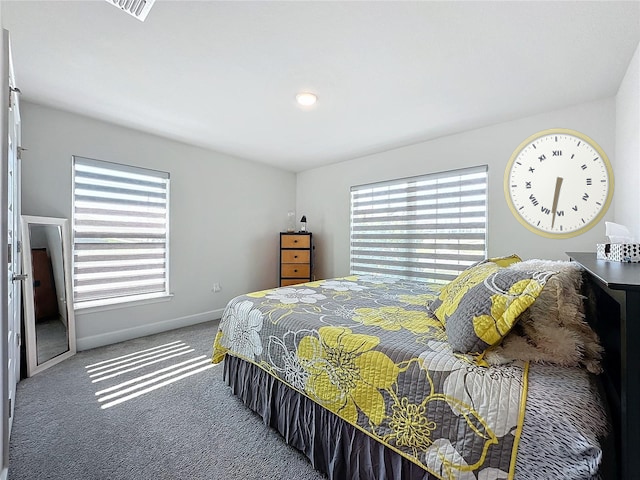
6.32
